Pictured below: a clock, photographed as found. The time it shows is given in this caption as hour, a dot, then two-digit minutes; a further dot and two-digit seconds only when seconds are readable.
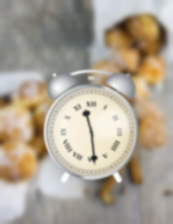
11.29
